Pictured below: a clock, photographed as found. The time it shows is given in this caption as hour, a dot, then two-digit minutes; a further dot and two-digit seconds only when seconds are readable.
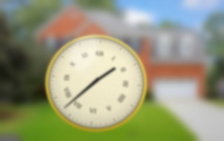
1.37
